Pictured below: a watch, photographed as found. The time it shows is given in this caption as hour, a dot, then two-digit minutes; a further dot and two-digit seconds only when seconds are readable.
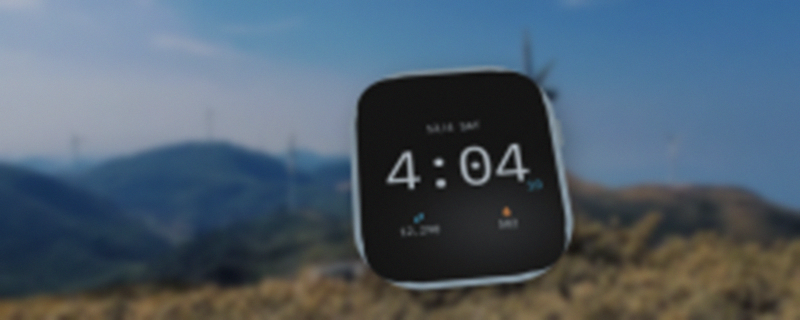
4.04
